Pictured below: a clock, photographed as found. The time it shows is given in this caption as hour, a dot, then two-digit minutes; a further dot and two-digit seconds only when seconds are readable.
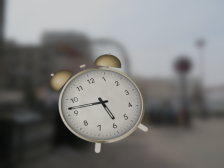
5.47
